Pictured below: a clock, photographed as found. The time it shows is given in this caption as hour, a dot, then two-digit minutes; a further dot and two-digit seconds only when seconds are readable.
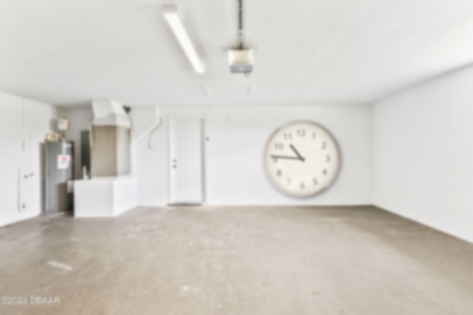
10.46
